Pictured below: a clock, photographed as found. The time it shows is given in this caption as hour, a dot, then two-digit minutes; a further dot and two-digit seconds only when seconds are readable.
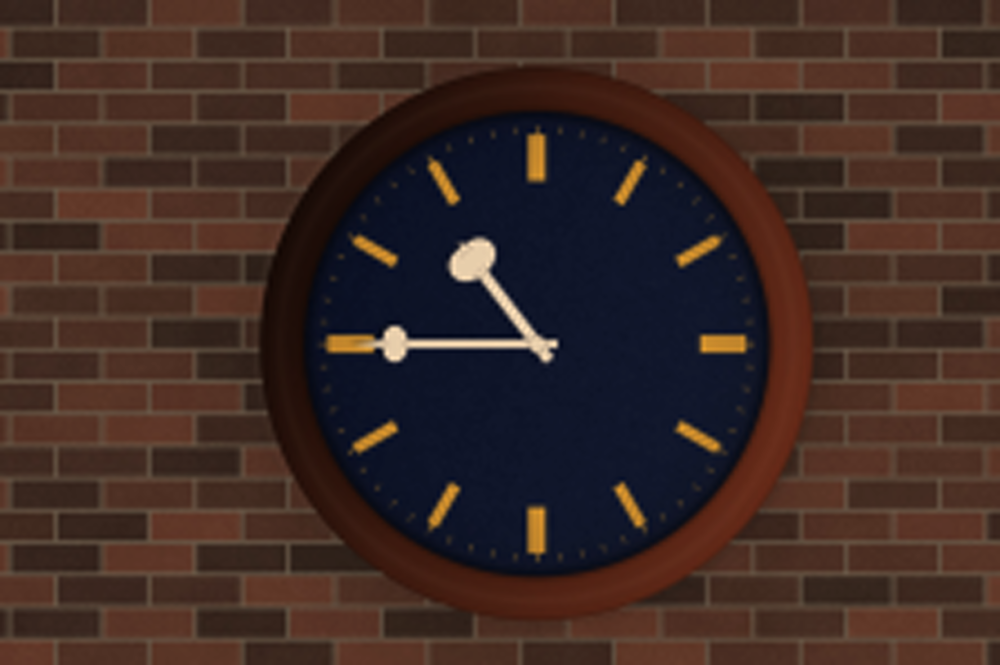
10.45
